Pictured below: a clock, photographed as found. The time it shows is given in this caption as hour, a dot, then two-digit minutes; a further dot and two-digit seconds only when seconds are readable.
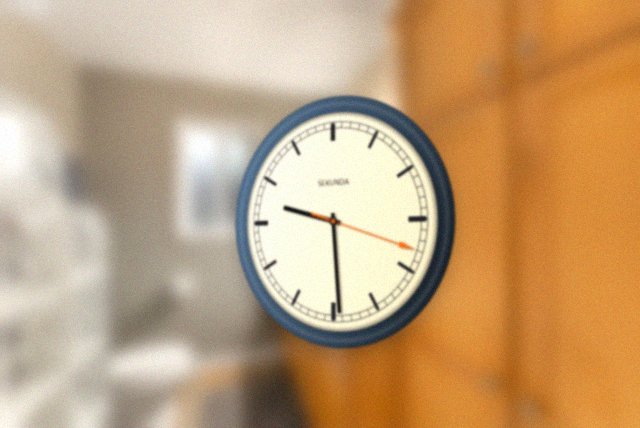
9.29.18
